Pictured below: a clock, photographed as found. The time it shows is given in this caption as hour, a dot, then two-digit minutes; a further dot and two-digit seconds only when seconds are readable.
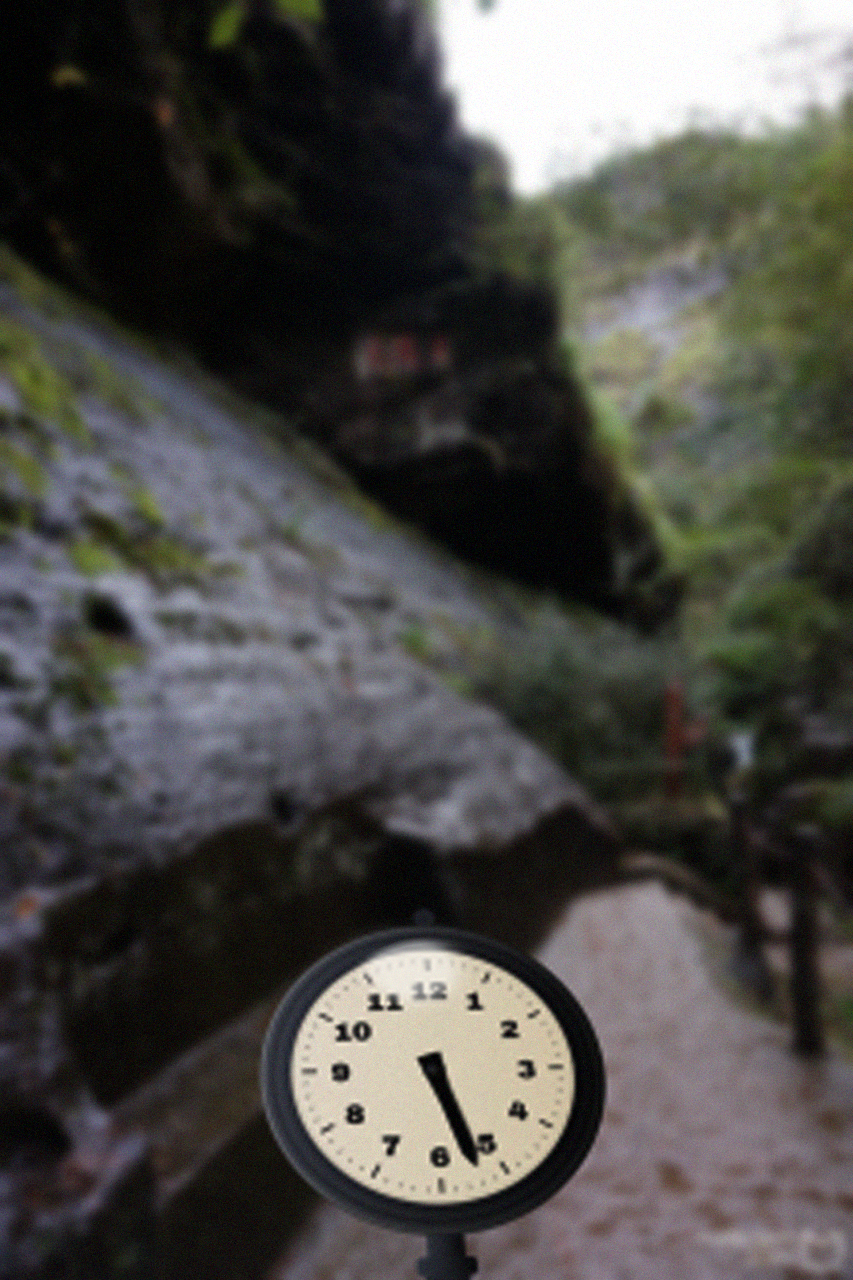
5.27
